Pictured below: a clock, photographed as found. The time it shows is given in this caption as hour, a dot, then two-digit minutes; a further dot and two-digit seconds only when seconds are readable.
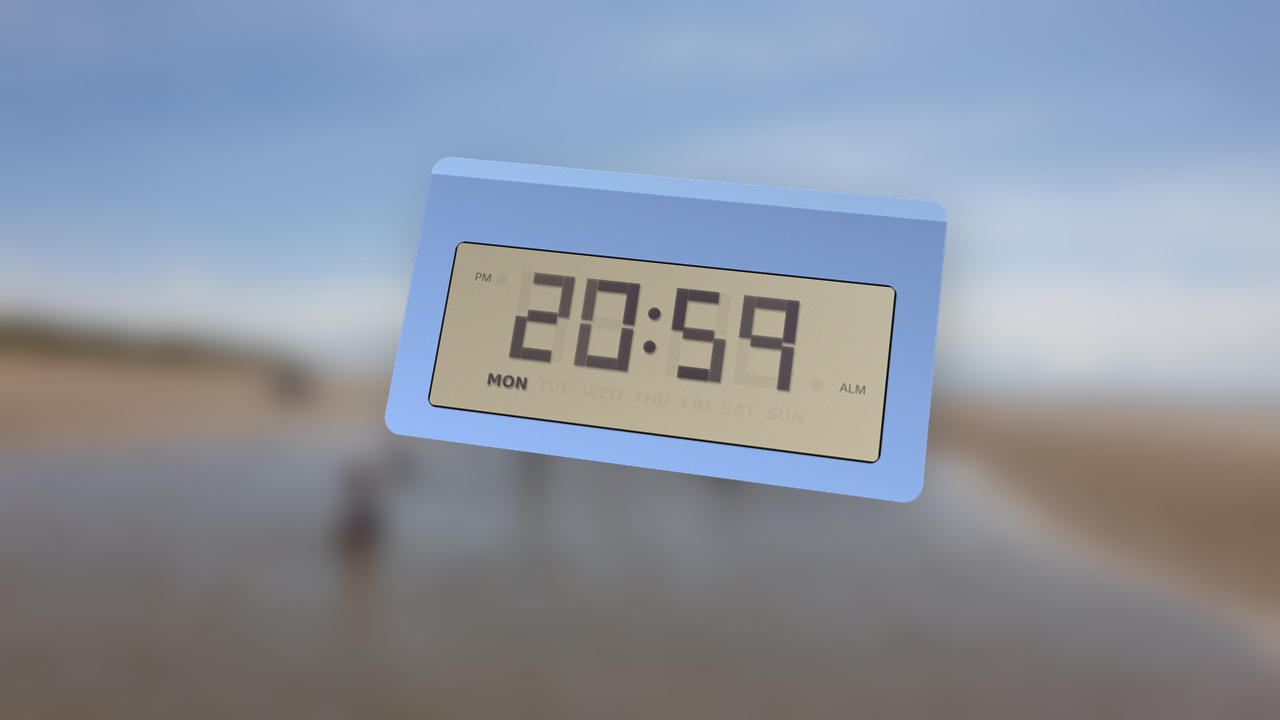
20.59
